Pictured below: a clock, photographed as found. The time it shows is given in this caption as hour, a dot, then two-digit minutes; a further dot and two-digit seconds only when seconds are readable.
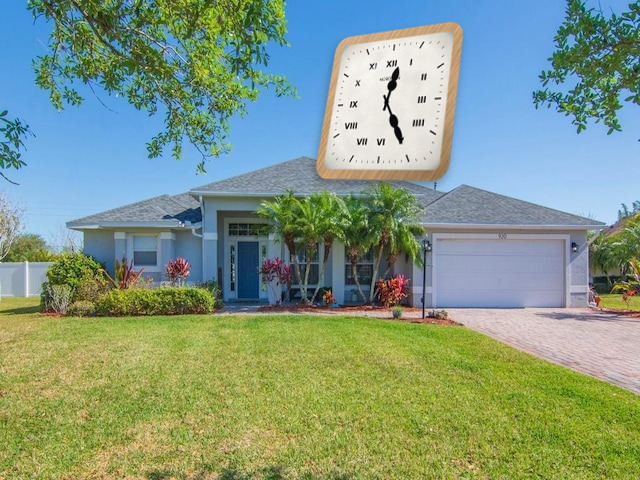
12.25
